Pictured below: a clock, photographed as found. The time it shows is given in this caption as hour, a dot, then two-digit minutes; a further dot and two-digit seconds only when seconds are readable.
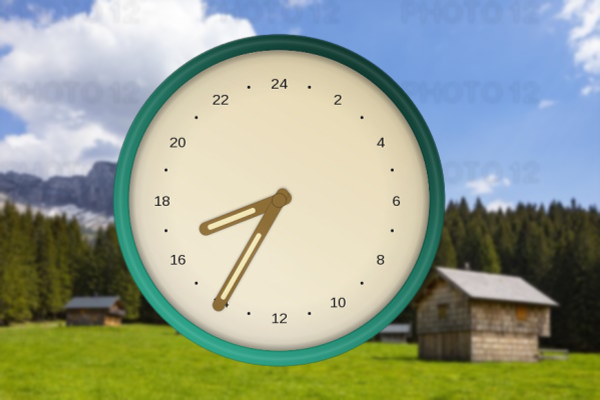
16.35
